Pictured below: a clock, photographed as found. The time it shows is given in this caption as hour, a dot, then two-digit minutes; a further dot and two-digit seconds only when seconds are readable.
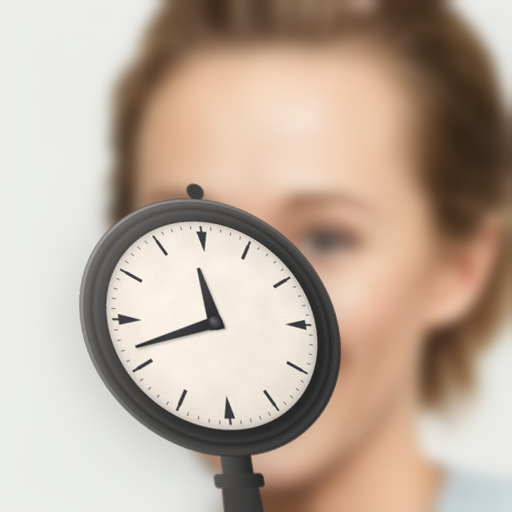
11.42
